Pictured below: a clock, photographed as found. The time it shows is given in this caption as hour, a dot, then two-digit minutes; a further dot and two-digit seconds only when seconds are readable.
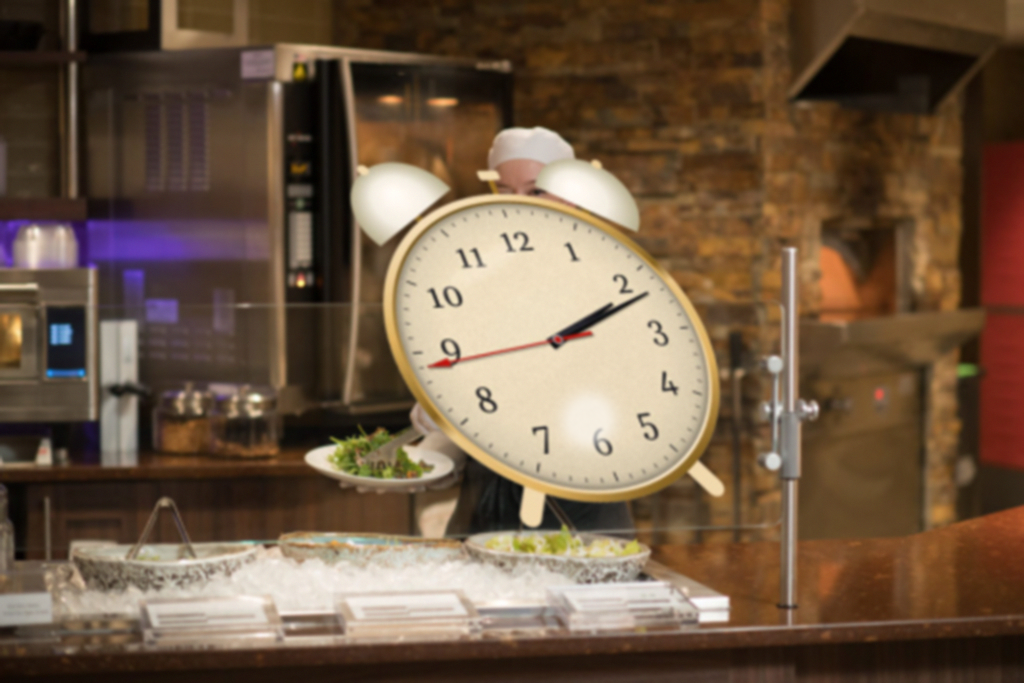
2.11.44
